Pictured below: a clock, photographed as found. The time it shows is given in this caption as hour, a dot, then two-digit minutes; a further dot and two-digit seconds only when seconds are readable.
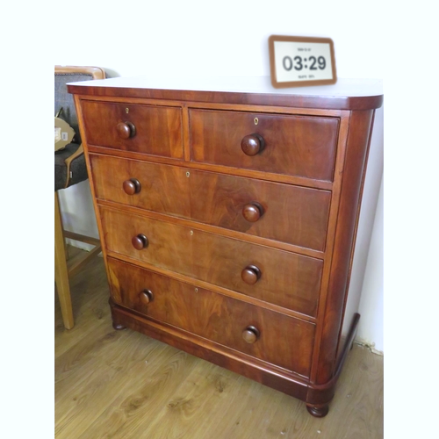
3.29
